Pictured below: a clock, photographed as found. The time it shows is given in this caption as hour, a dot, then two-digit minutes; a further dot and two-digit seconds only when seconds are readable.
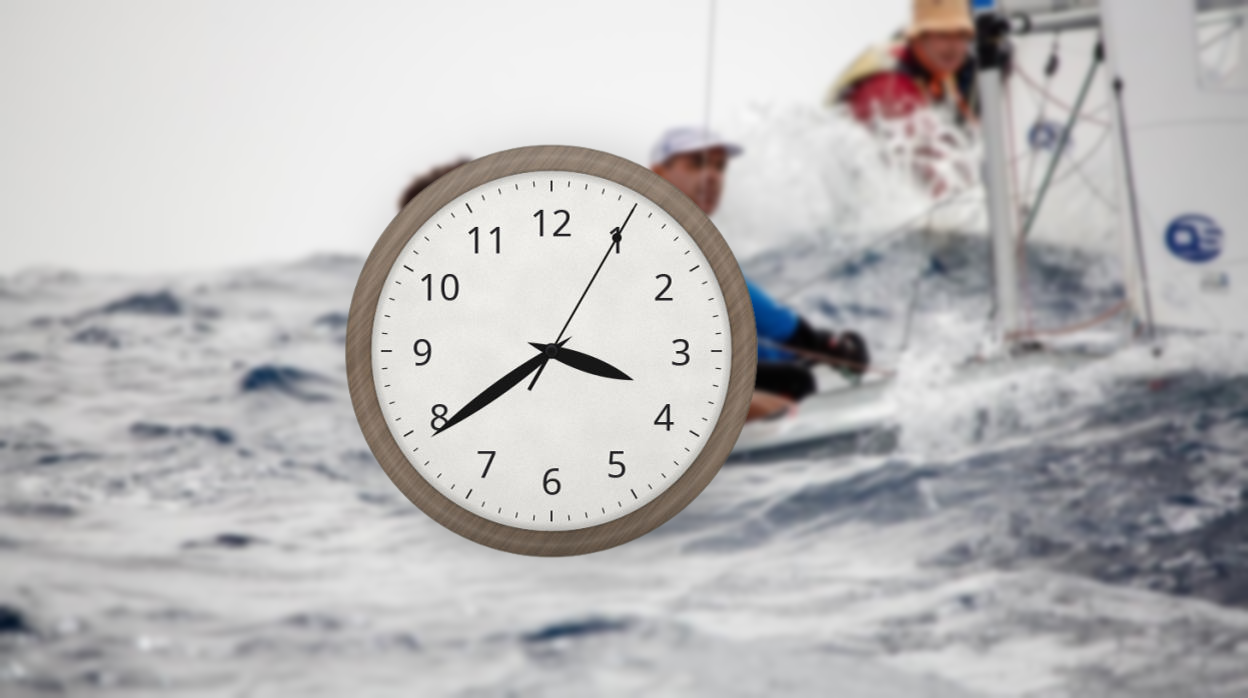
3.39.05
